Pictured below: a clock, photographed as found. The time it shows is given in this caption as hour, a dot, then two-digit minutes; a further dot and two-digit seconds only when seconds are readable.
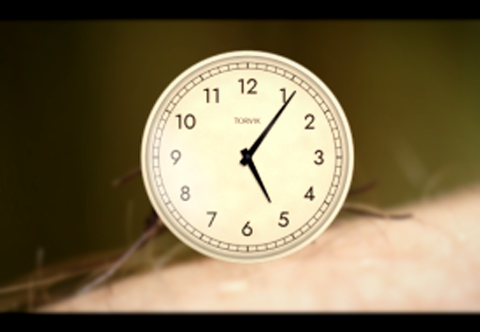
5.06
